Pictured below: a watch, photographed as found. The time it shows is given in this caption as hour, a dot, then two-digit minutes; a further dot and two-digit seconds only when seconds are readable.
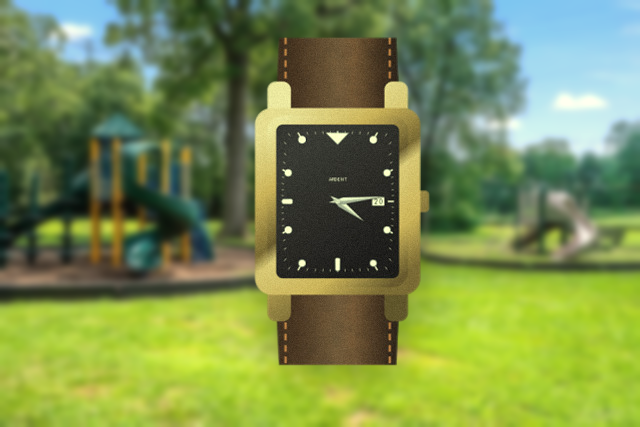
4.14
